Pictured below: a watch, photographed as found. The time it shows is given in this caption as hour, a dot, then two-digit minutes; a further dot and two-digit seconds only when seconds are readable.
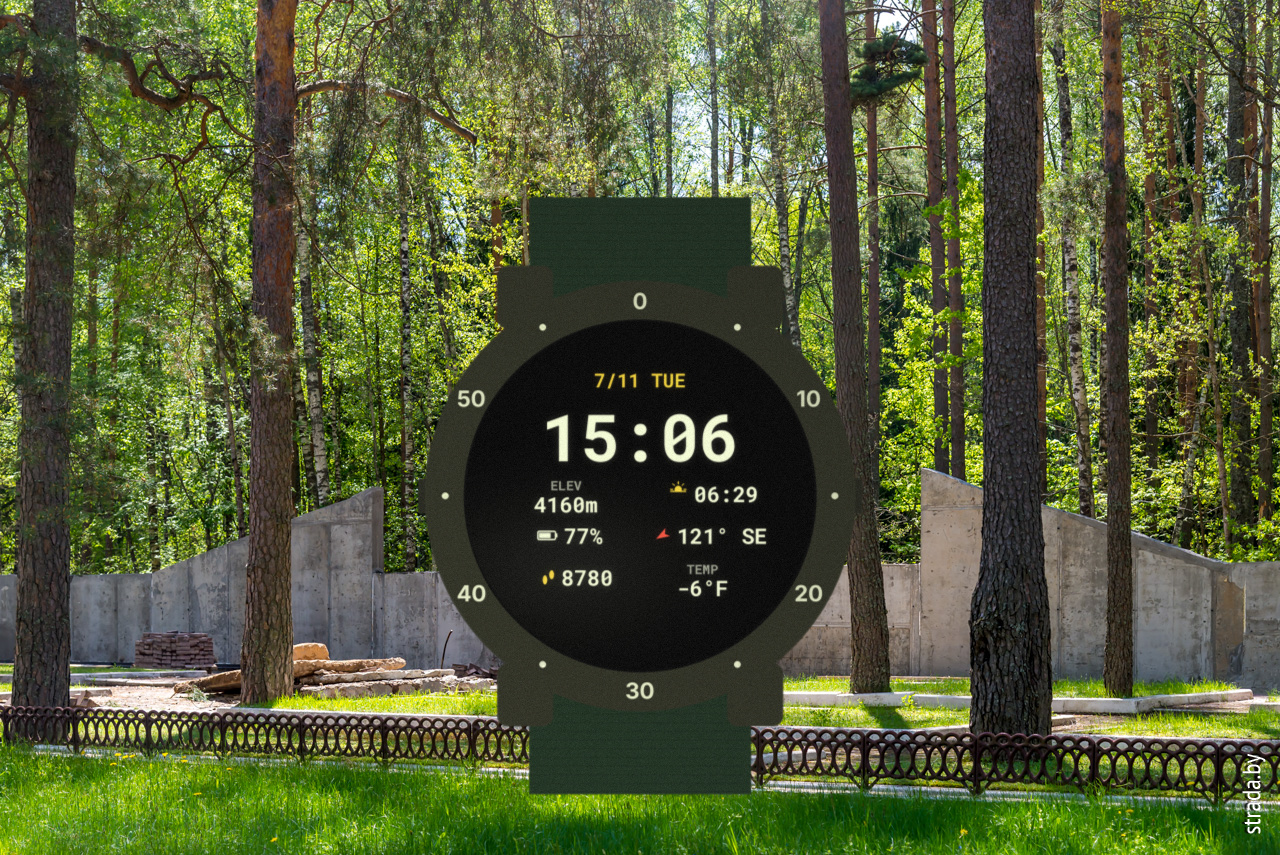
15.06
